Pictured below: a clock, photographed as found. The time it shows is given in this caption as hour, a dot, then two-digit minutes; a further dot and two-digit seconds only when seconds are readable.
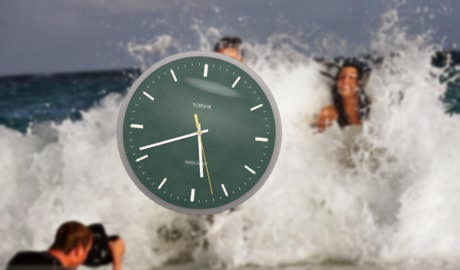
5.41.27
